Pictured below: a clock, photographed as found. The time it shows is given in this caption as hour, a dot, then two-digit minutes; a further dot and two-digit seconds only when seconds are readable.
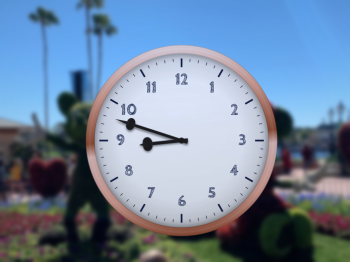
8.48
